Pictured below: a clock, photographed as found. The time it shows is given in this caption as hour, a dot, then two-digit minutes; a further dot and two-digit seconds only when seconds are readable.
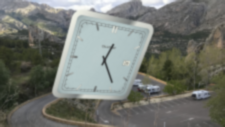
12.24
